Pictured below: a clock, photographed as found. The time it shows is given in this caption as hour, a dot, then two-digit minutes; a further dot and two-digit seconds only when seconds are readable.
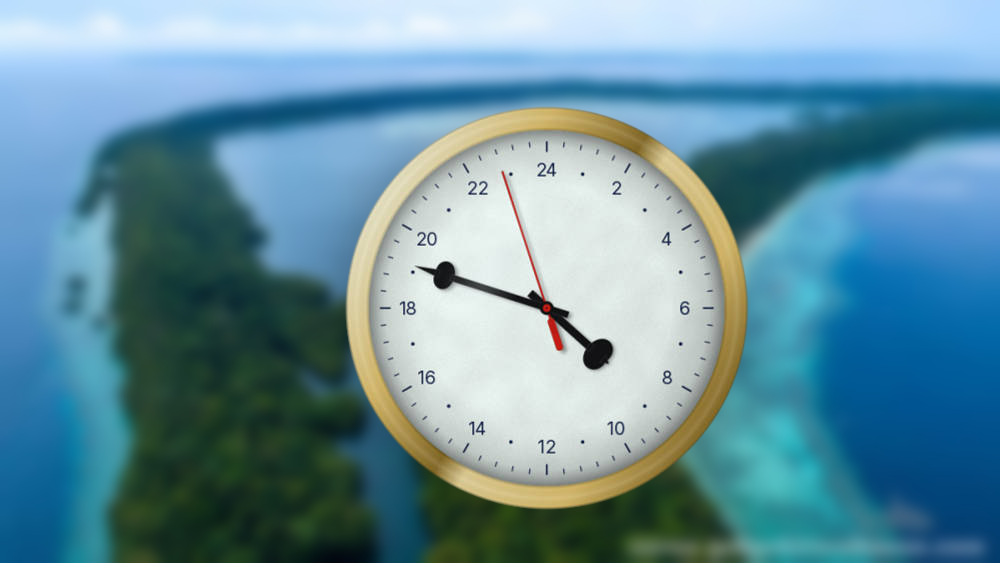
8.47.57
